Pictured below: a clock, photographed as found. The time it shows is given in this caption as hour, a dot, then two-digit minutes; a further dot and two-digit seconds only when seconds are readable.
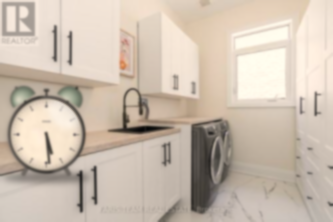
5.29
